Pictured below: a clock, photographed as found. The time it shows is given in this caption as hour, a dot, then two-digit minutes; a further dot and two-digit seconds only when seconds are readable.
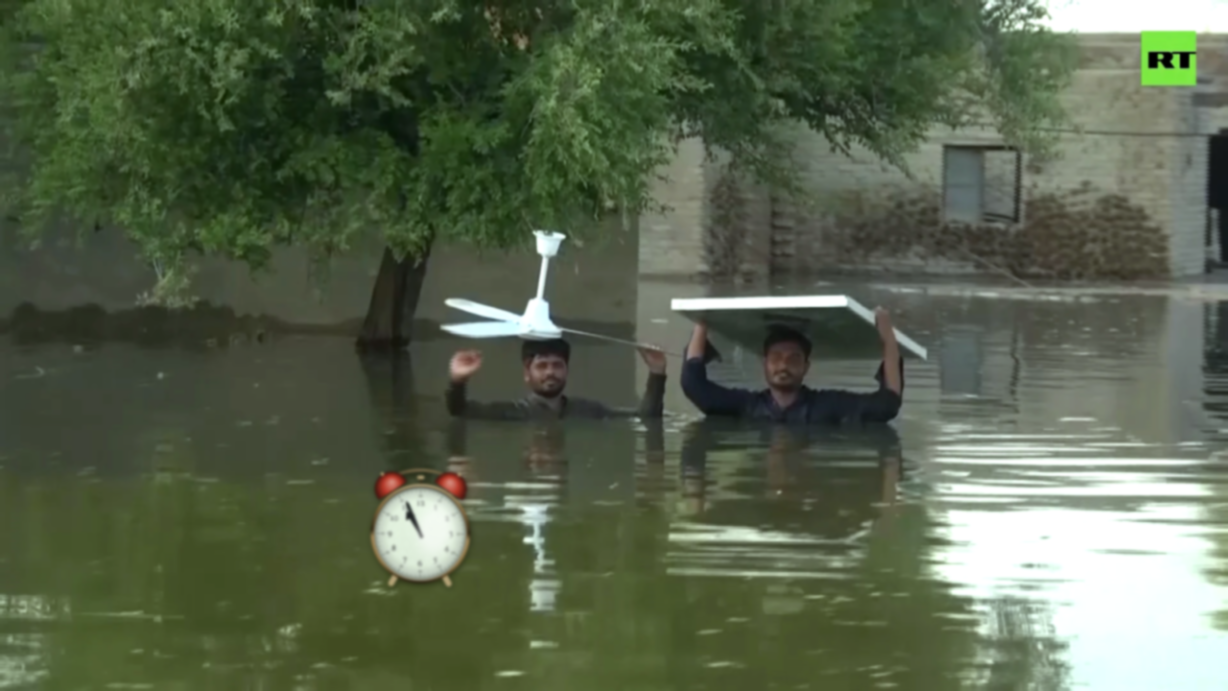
10.56
